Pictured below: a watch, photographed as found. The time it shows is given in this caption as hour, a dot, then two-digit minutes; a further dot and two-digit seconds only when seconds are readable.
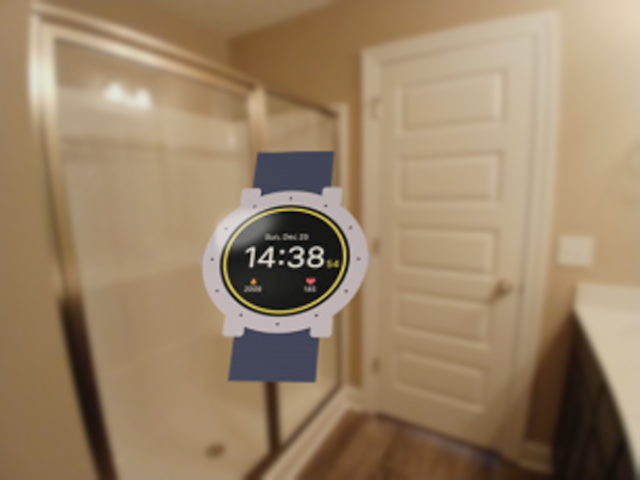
14.38
